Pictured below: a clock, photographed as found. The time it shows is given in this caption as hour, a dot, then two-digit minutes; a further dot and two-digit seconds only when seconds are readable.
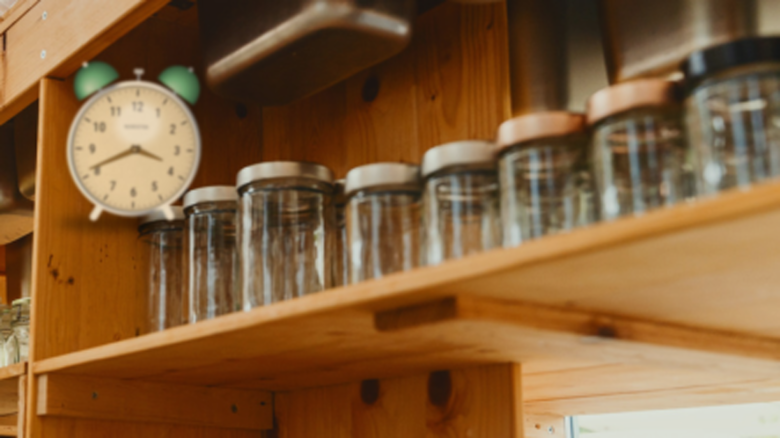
3.41
